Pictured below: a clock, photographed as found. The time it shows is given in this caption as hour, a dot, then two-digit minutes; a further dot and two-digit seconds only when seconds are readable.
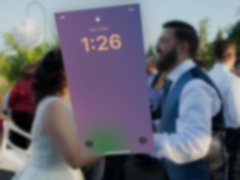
1.26
